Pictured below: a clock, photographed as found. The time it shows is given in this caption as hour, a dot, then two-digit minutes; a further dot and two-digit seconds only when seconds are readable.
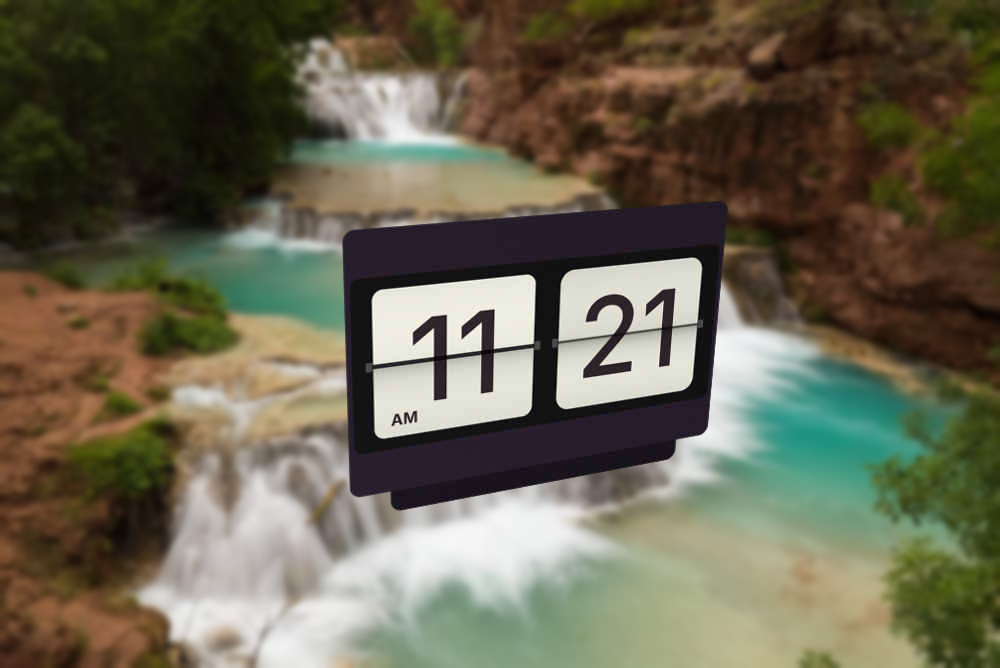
11.21
